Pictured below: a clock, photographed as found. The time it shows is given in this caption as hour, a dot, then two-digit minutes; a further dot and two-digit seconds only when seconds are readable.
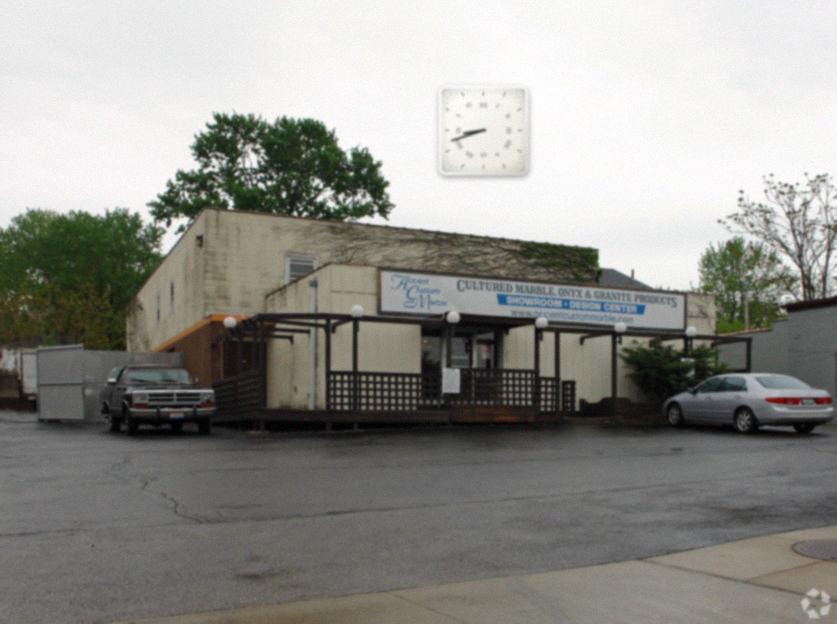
8.42
